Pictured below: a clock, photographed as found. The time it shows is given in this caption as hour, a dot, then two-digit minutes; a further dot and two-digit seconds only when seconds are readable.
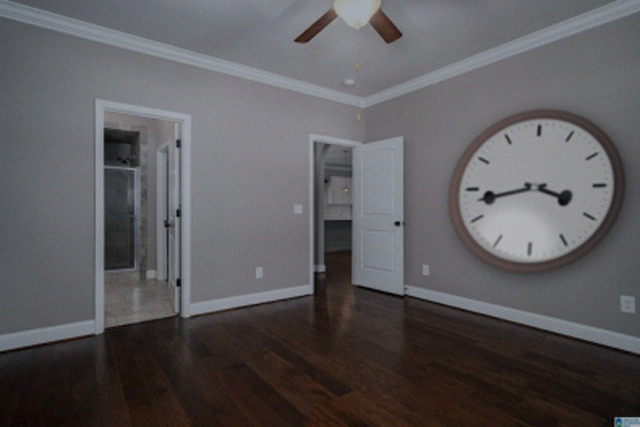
3.43
